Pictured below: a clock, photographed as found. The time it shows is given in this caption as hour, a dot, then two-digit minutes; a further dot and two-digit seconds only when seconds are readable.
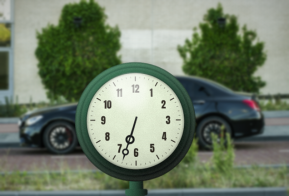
6.33
